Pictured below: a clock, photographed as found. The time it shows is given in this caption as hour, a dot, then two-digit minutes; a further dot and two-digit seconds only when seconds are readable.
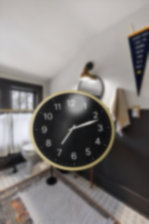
7.12
